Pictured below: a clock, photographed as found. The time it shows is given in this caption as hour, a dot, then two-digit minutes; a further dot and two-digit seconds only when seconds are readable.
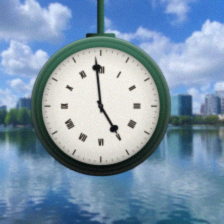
4.59
